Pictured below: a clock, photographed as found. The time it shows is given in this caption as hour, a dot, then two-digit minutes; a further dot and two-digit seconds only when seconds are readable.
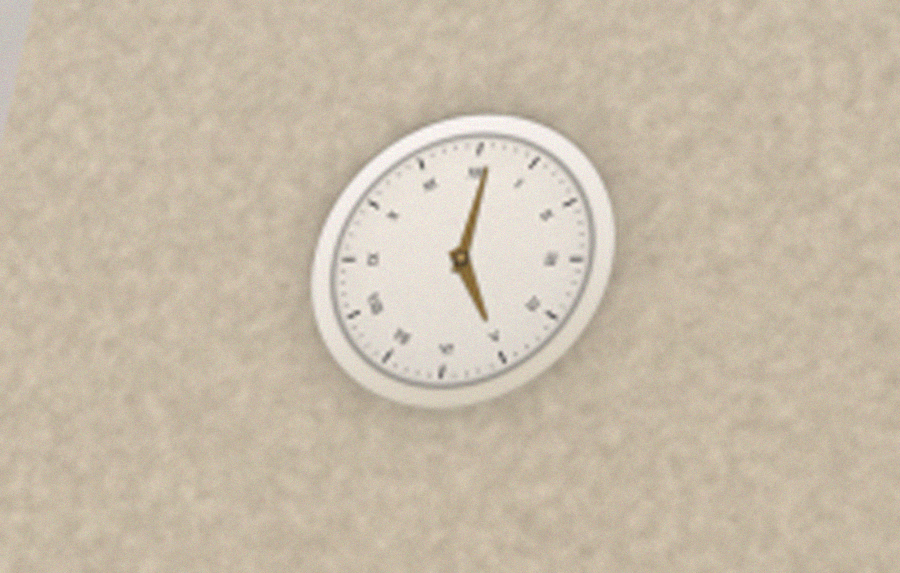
5.01
